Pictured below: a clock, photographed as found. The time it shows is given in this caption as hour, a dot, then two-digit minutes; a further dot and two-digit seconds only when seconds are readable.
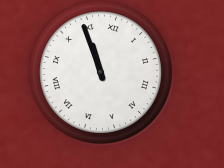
10.54
